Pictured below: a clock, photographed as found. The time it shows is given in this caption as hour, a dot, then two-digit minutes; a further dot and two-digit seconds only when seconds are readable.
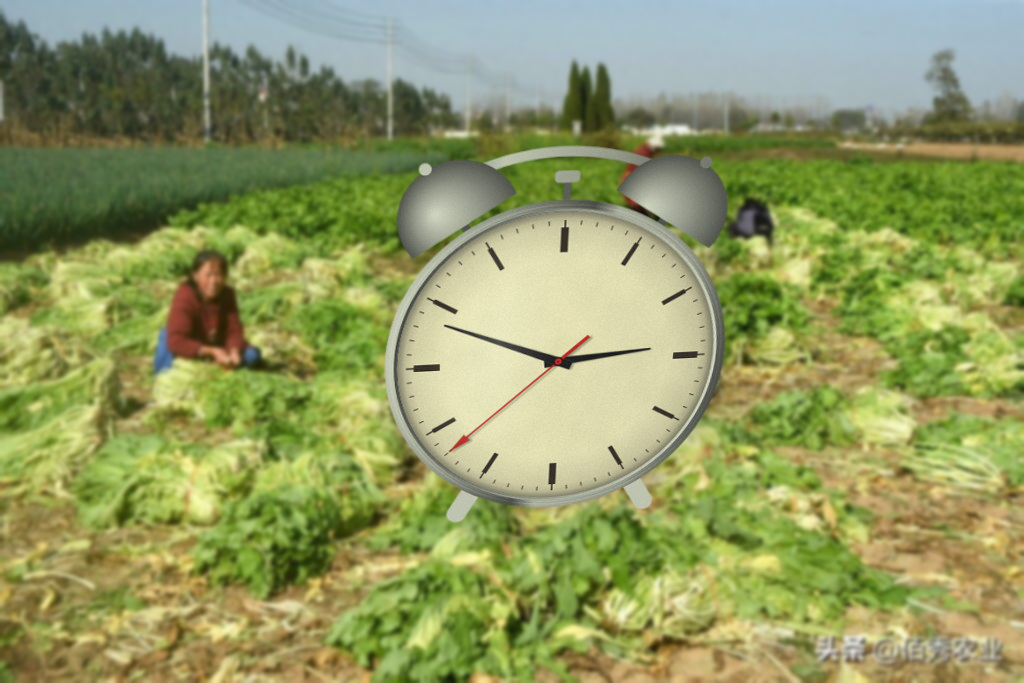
2.48.38
